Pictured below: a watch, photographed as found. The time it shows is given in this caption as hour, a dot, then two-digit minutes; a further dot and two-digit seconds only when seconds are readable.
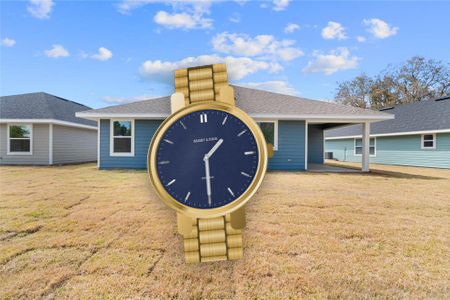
1.30
